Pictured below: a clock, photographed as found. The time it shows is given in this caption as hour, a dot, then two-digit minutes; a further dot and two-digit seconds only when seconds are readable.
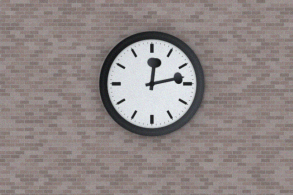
12.13
